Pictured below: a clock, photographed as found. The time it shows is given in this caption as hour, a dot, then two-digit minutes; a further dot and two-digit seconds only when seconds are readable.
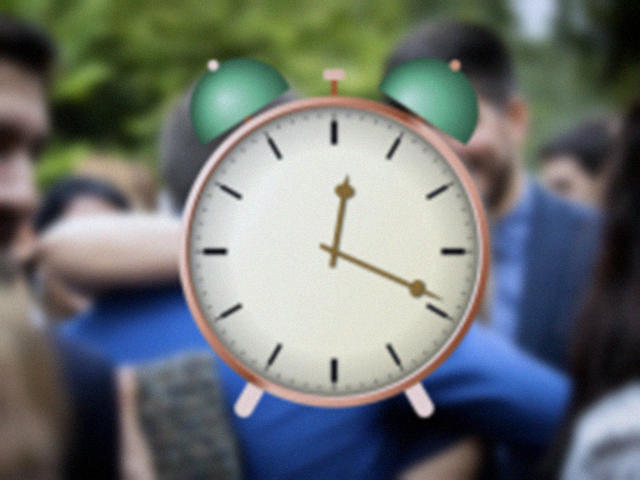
12.19
